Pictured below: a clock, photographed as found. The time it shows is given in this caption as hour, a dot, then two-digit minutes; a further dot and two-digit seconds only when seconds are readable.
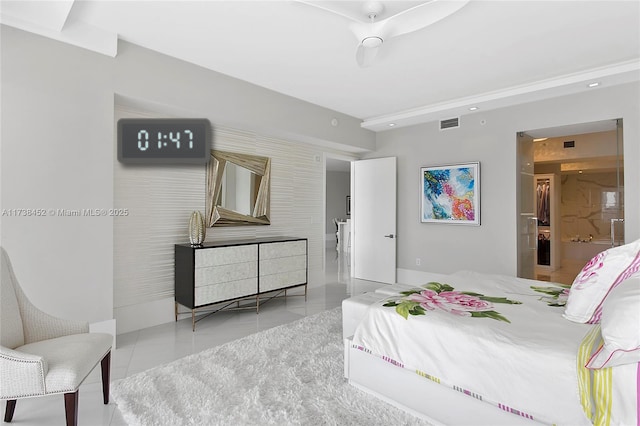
1.47
